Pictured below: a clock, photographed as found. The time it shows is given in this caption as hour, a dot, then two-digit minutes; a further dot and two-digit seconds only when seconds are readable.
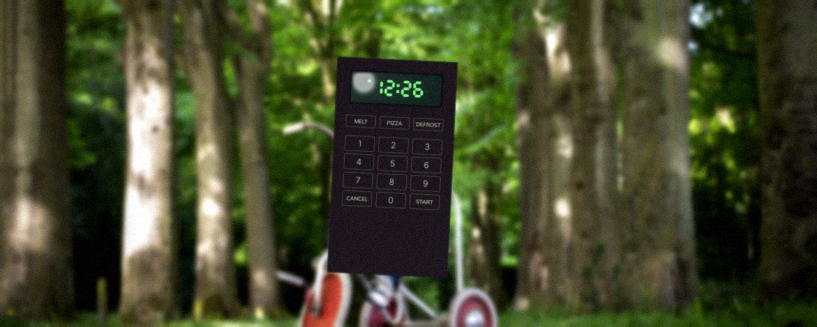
12.26
